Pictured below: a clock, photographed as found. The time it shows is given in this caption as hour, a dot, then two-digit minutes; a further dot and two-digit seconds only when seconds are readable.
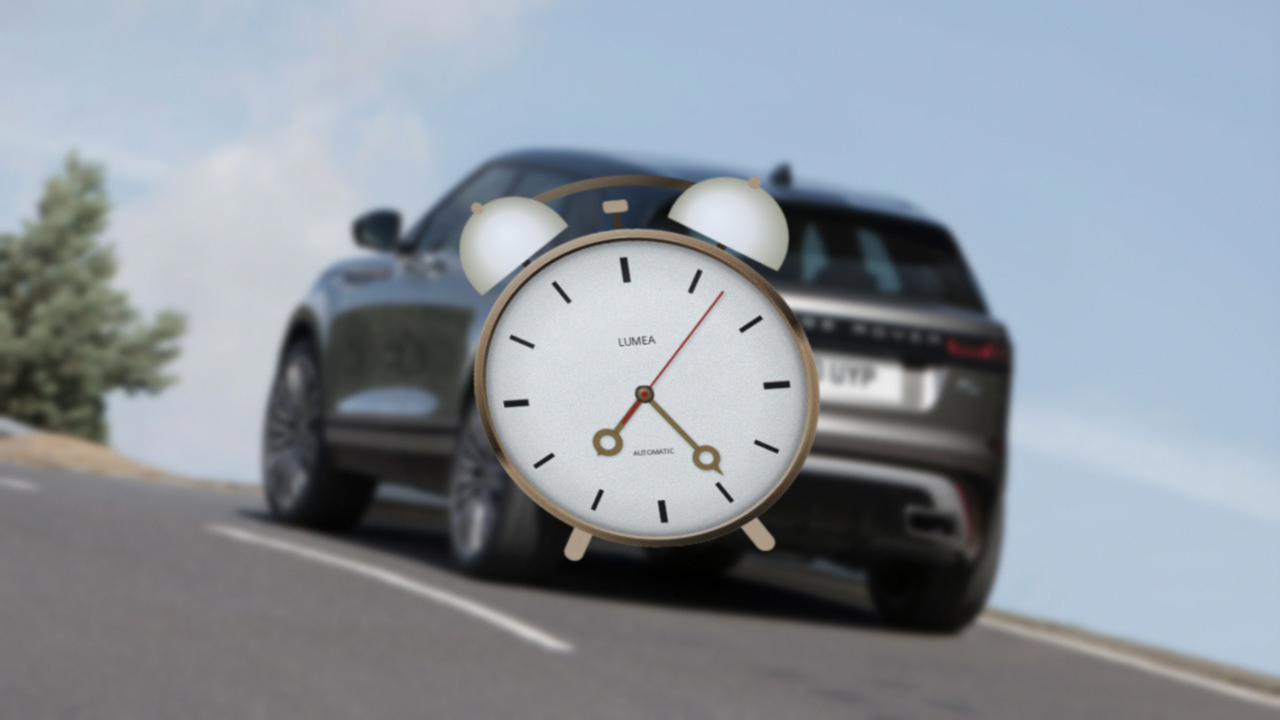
7.24.07
